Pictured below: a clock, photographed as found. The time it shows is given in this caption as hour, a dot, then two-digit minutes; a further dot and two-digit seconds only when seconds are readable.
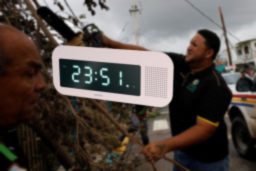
23.51
